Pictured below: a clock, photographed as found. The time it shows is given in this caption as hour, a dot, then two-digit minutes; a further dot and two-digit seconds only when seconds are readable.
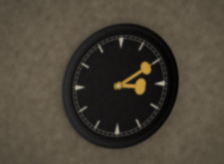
3.10
